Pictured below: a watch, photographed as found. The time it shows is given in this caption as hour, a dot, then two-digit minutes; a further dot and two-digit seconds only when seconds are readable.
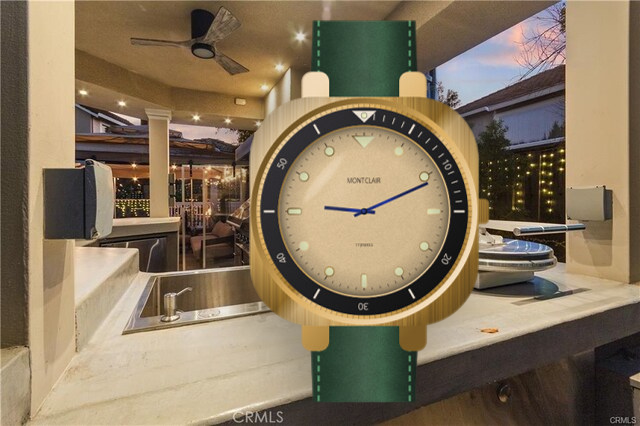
9.11
